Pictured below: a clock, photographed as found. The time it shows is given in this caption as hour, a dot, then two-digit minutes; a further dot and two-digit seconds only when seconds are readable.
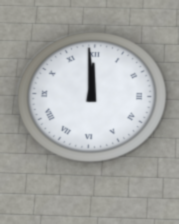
11.59
